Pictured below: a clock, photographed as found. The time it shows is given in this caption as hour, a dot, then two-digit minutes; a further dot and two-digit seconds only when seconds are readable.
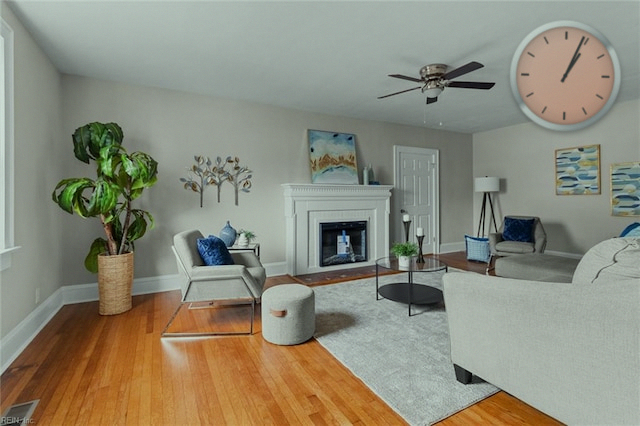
1.04
